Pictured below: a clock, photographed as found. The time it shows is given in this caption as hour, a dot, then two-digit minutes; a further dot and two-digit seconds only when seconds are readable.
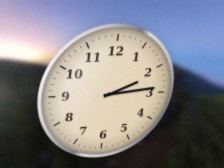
2.14
